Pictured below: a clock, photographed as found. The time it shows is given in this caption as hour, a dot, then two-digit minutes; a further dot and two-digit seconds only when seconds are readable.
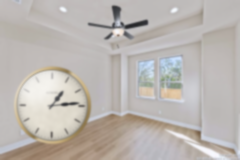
1.14
